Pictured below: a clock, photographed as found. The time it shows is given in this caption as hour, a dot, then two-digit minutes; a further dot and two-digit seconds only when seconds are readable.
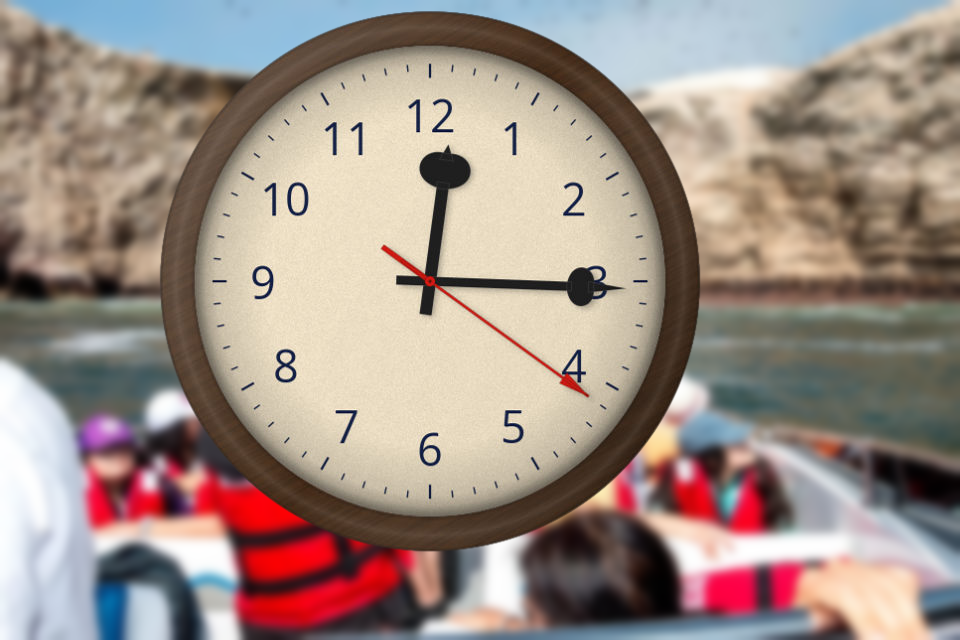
12.15.21
